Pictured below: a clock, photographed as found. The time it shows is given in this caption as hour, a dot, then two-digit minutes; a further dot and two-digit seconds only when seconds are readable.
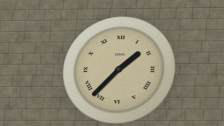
1.37
